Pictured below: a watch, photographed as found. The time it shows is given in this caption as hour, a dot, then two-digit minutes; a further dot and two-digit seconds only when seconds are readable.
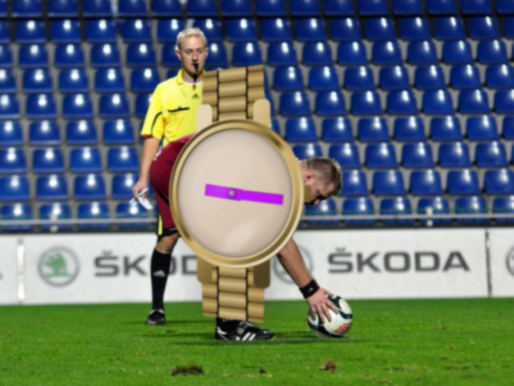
9.16
